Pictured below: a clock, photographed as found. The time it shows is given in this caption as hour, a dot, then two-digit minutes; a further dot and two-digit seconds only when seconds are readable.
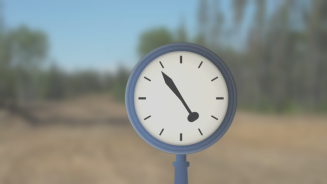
4.54
